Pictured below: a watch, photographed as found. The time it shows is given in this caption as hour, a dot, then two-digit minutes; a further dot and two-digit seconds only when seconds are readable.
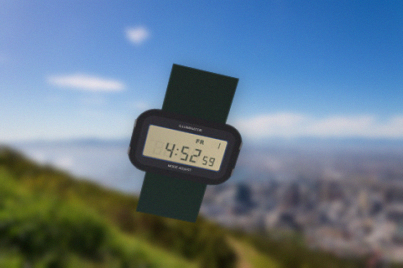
4.52.59
